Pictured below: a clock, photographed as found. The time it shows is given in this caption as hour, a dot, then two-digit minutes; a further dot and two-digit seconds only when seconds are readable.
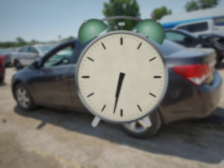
6.32
